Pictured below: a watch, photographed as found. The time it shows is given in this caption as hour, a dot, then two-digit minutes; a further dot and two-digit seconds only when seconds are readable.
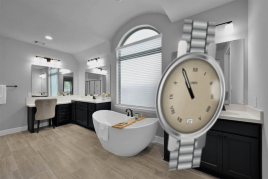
10.55
